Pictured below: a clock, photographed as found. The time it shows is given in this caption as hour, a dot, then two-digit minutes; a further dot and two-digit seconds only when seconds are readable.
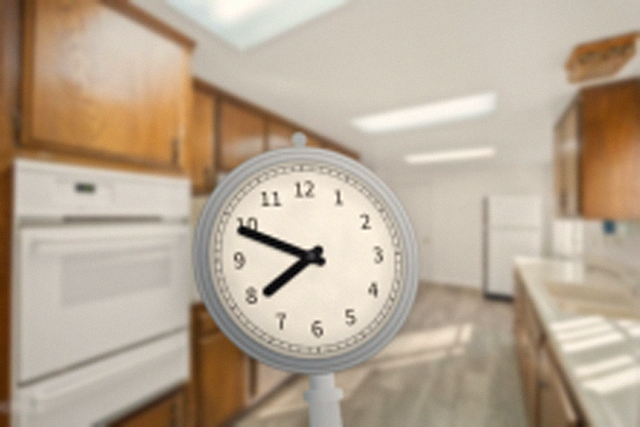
7.49
